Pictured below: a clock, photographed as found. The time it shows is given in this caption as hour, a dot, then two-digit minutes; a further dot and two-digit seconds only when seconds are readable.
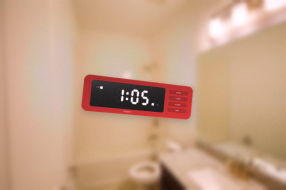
1.05
